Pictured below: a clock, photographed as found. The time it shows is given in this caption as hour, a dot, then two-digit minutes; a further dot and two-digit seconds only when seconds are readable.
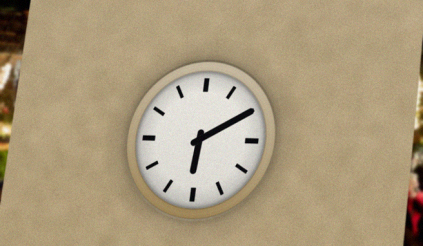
6.10
